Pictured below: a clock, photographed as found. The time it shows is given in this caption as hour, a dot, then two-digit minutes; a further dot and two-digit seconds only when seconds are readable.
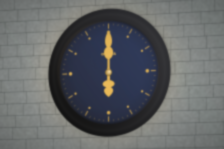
6.00
